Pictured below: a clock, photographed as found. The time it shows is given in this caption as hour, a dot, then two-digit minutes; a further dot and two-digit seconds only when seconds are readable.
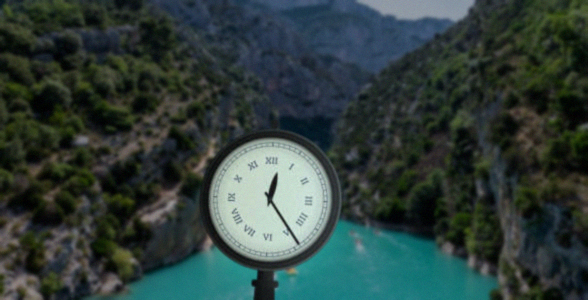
12.24
